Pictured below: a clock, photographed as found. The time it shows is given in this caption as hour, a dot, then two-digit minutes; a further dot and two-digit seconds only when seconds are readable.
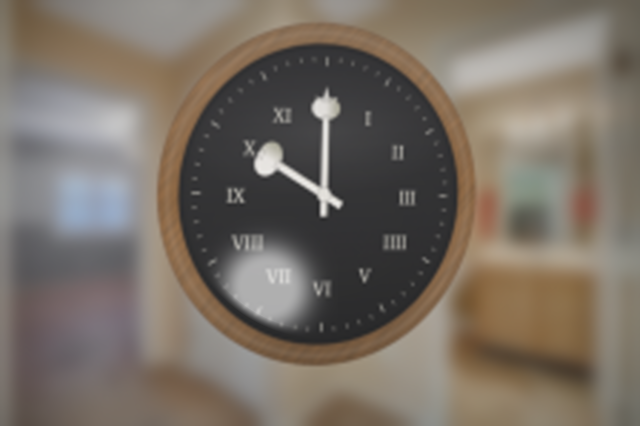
10.00
